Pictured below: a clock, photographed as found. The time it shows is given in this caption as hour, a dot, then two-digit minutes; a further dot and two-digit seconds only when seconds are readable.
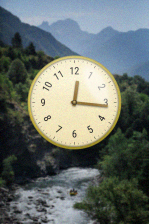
12.16
